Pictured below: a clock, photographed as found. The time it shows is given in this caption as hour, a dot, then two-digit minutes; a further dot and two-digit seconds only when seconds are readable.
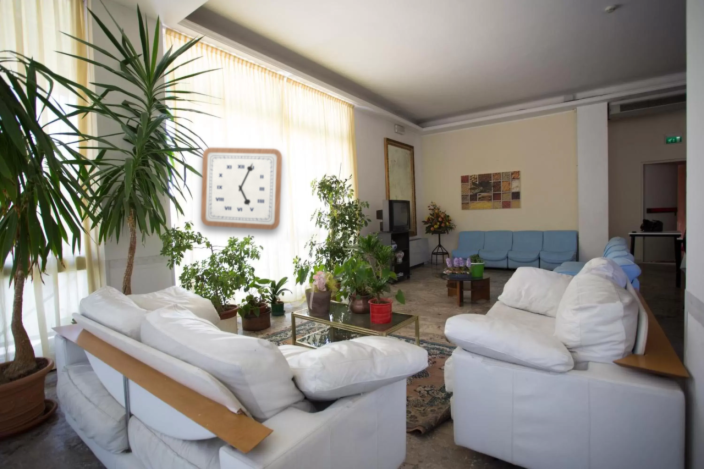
5.04
